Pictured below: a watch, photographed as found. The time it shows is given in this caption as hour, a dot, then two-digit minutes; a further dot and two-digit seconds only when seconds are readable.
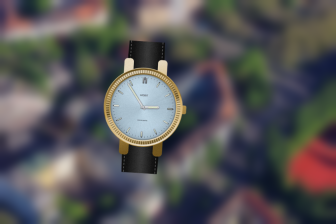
2.54
